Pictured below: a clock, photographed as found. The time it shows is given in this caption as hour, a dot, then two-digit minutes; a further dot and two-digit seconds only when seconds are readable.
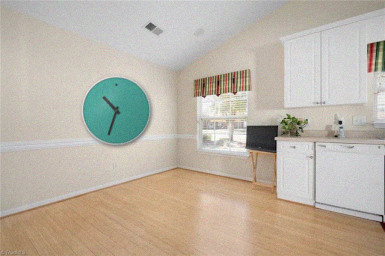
10.33
